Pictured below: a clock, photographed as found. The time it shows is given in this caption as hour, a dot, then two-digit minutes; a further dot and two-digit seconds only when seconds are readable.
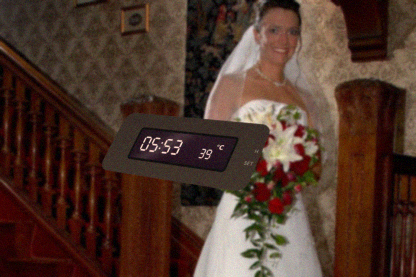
5.53
